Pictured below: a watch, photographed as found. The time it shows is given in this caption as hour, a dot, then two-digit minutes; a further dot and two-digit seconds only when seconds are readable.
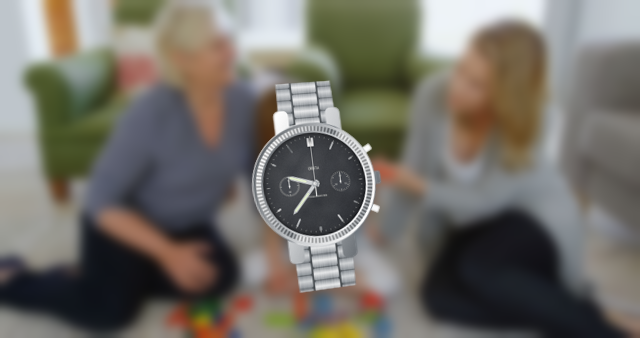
9.37
